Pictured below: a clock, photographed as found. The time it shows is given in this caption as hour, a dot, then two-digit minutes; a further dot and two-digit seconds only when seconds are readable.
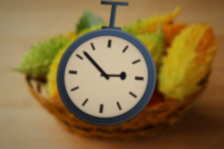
2.52
